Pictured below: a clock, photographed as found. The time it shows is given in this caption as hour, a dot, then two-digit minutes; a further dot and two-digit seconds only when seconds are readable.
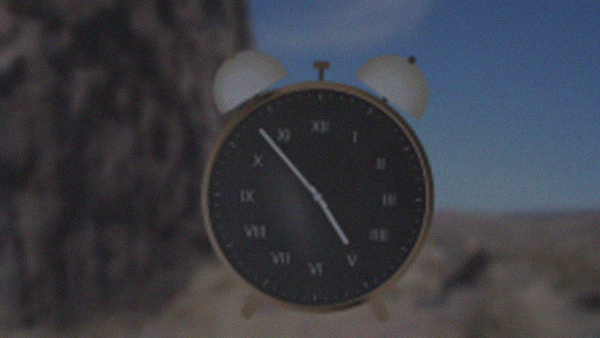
4.53
